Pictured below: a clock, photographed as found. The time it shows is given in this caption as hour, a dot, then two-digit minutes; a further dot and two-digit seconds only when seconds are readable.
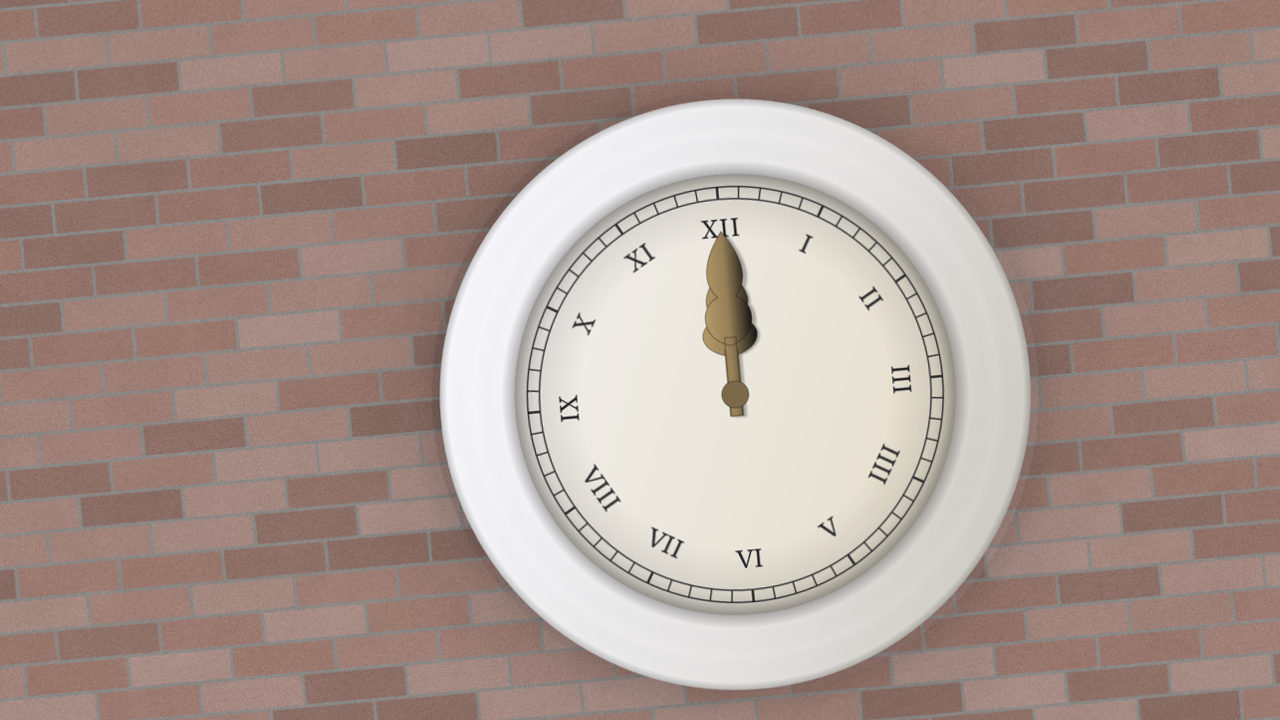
12.00
